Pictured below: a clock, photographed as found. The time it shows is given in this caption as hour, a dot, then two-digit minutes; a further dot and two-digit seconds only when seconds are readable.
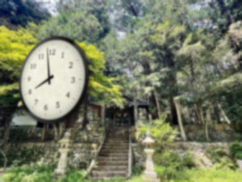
7.58
